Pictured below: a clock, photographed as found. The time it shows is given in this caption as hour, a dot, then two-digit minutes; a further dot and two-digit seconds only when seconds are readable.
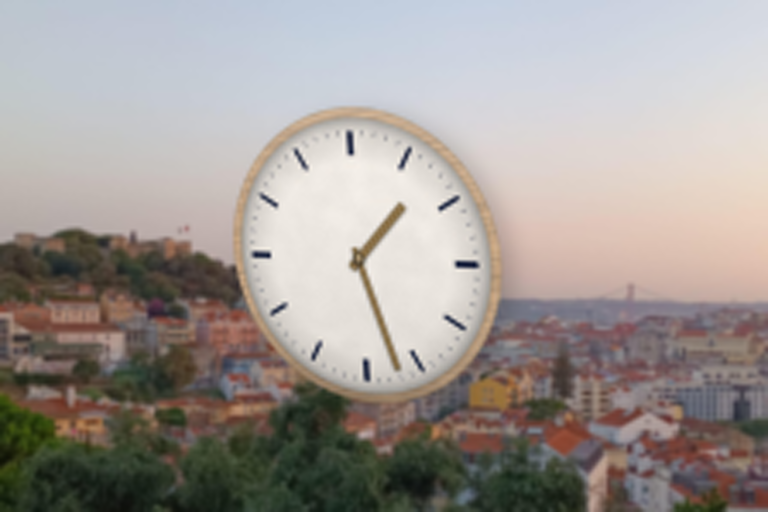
1.27
